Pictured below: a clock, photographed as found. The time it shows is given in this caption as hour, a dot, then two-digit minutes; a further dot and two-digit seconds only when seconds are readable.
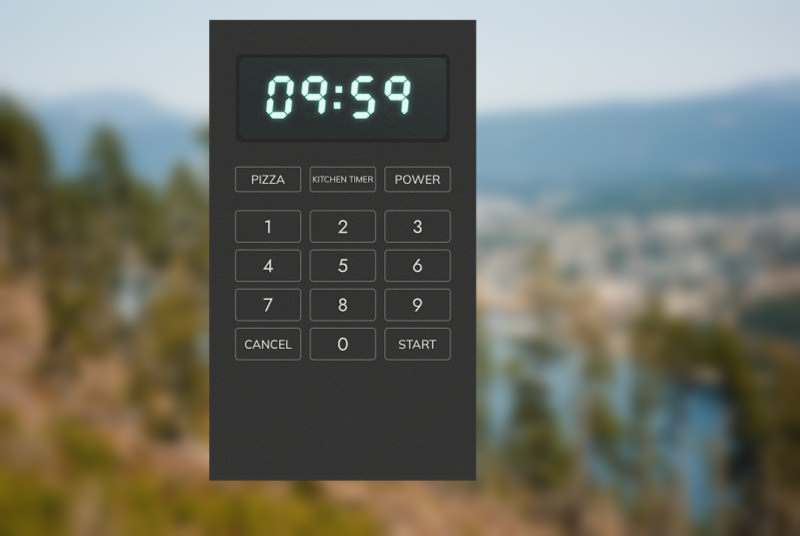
9.59
